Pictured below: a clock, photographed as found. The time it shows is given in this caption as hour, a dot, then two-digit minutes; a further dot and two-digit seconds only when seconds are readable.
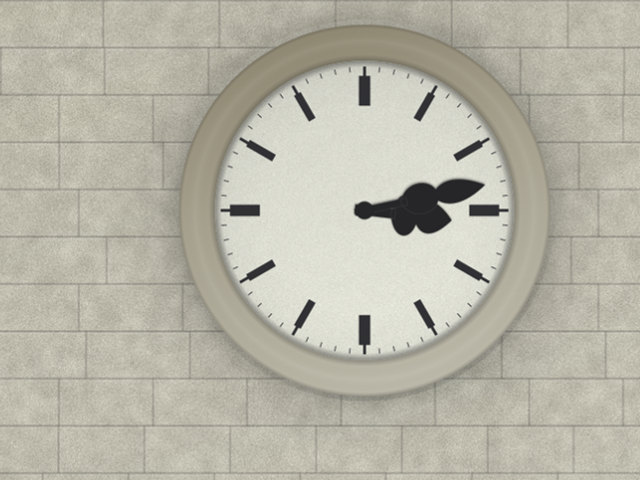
3.13
